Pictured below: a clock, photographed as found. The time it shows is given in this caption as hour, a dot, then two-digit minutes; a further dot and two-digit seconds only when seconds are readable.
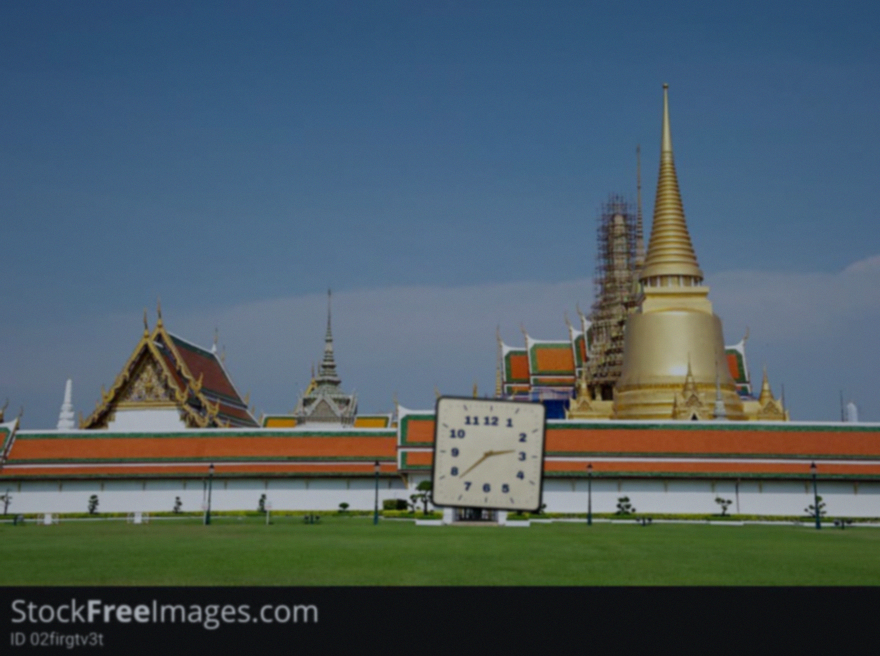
2.38
